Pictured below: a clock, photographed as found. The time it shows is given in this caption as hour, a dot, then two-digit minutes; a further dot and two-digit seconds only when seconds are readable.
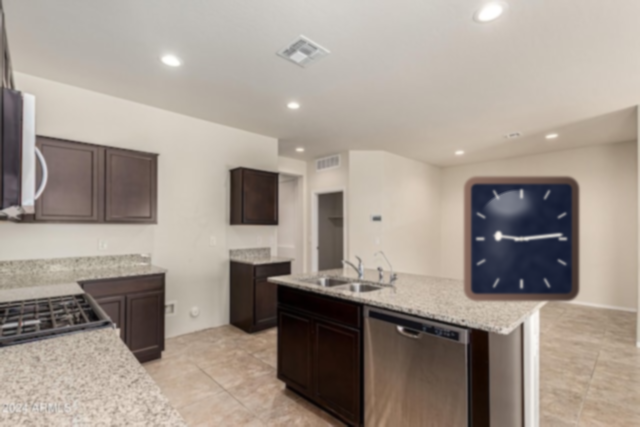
9.14
